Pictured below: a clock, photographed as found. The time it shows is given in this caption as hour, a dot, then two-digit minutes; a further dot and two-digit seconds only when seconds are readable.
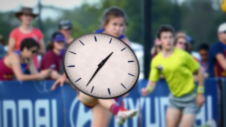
1.37
